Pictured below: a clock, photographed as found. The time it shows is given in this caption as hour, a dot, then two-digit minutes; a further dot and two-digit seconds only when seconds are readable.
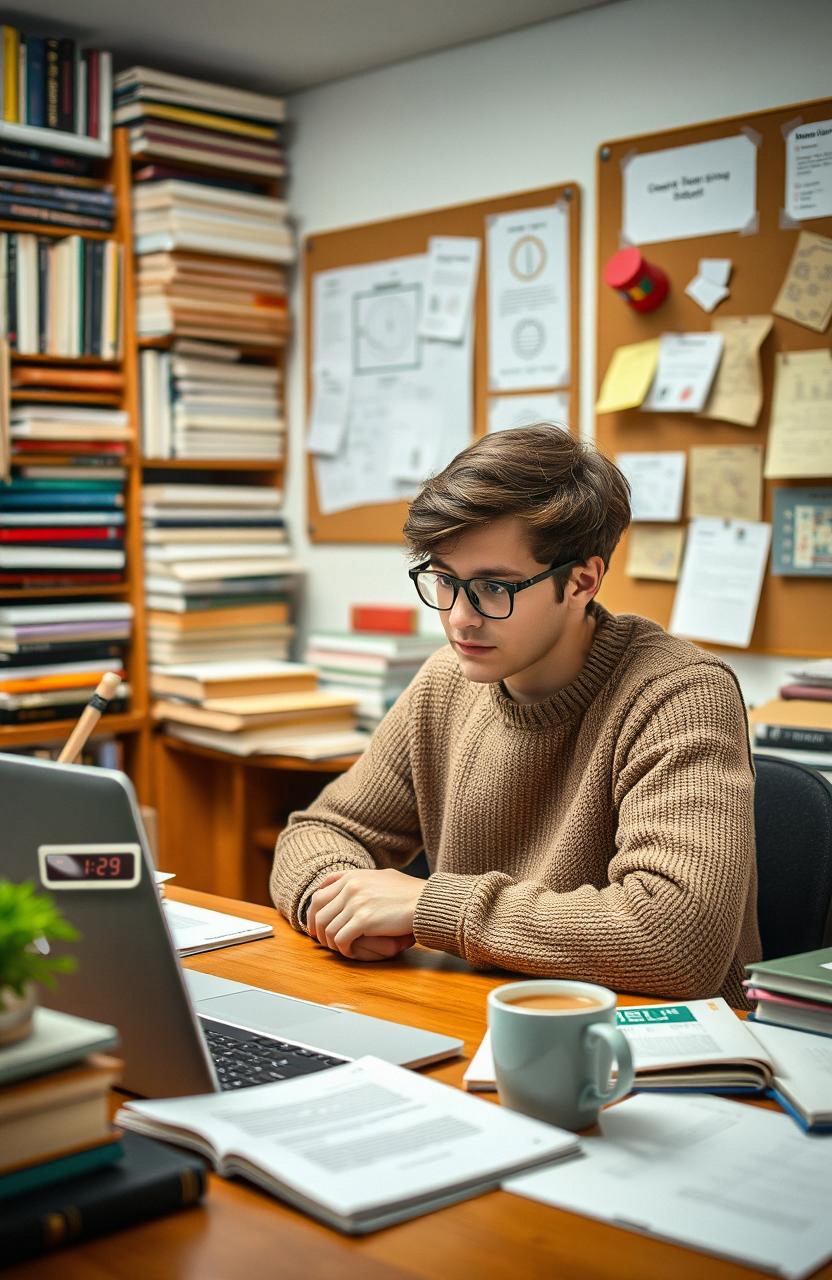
1.29
